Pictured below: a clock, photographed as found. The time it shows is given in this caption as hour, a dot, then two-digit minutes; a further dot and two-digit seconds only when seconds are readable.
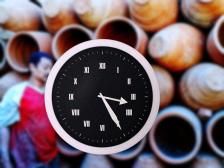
3.25
